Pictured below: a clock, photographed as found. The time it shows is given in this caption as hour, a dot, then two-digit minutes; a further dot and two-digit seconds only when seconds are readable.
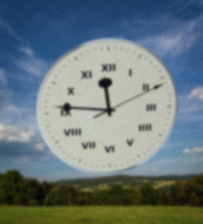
11.46.11
